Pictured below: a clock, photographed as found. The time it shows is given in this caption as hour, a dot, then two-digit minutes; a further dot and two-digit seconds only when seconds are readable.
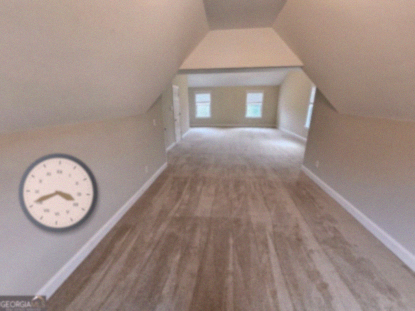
3.41
